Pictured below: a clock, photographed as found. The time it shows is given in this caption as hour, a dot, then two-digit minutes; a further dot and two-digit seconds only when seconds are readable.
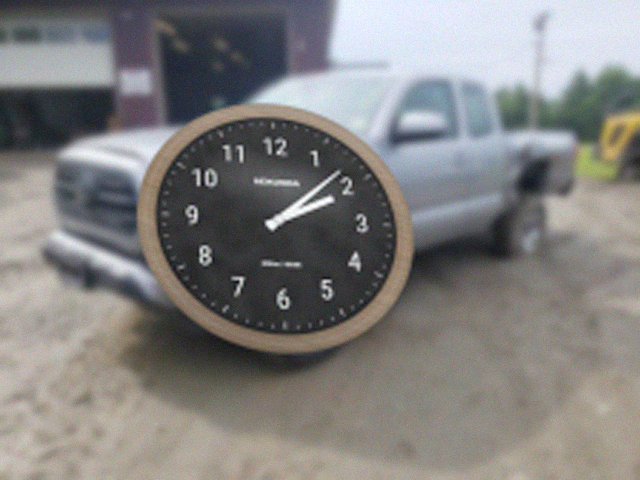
2.08
